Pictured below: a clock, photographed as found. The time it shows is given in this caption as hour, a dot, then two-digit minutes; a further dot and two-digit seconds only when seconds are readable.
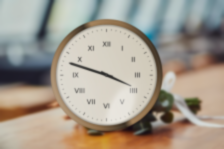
3.48
